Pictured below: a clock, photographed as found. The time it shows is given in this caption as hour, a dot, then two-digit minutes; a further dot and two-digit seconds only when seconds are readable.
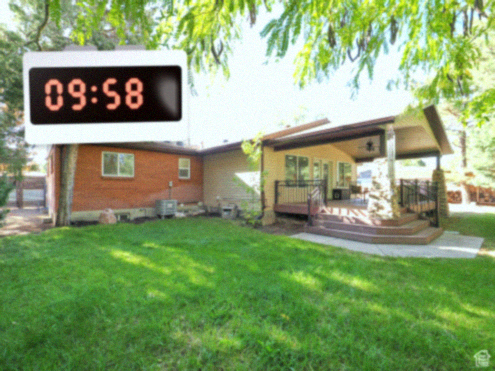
9.58
